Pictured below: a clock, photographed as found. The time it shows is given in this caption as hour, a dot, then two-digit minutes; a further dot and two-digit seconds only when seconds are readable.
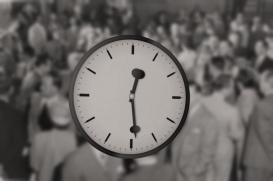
12.29
